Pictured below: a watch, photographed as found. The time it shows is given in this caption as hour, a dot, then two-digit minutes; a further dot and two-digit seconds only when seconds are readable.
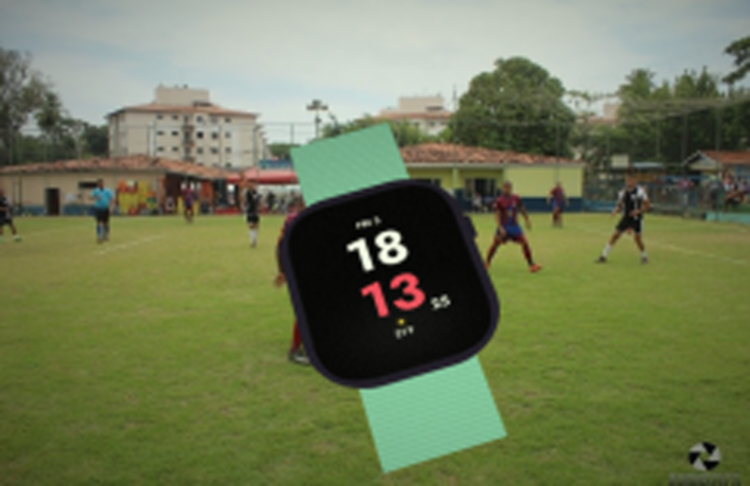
18.13
